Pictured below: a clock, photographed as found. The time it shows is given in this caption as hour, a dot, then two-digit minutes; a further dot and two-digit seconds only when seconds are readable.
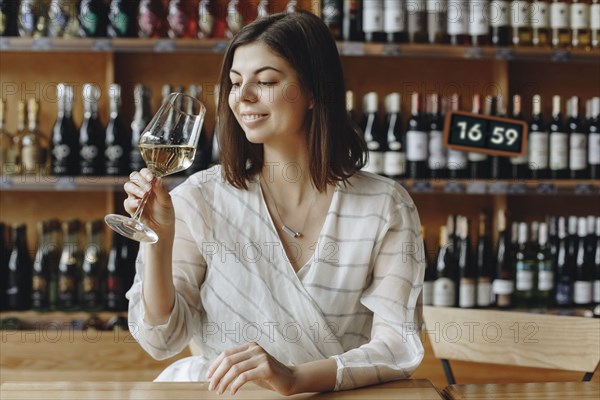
16.59
